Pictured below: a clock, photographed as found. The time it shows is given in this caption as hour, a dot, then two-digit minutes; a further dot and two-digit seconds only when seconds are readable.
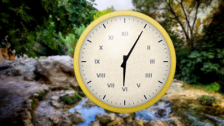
6.05
